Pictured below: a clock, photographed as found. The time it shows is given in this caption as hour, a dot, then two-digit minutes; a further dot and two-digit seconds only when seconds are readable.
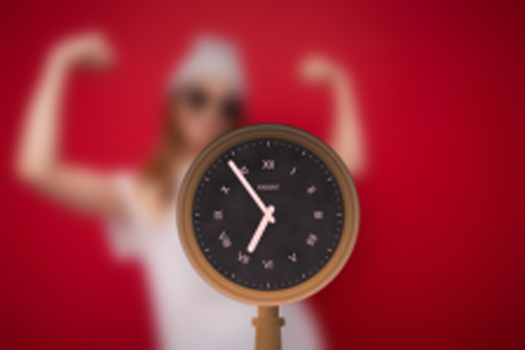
6.54
